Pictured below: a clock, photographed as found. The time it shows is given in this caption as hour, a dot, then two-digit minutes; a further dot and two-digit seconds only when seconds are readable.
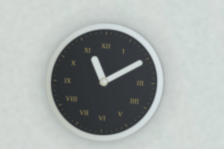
11.10
